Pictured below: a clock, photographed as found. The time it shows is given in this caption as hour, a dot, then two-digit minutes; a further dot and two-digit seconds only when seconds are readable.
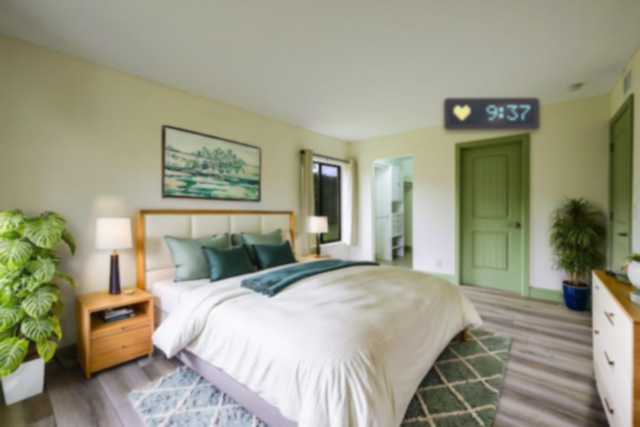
9.37
